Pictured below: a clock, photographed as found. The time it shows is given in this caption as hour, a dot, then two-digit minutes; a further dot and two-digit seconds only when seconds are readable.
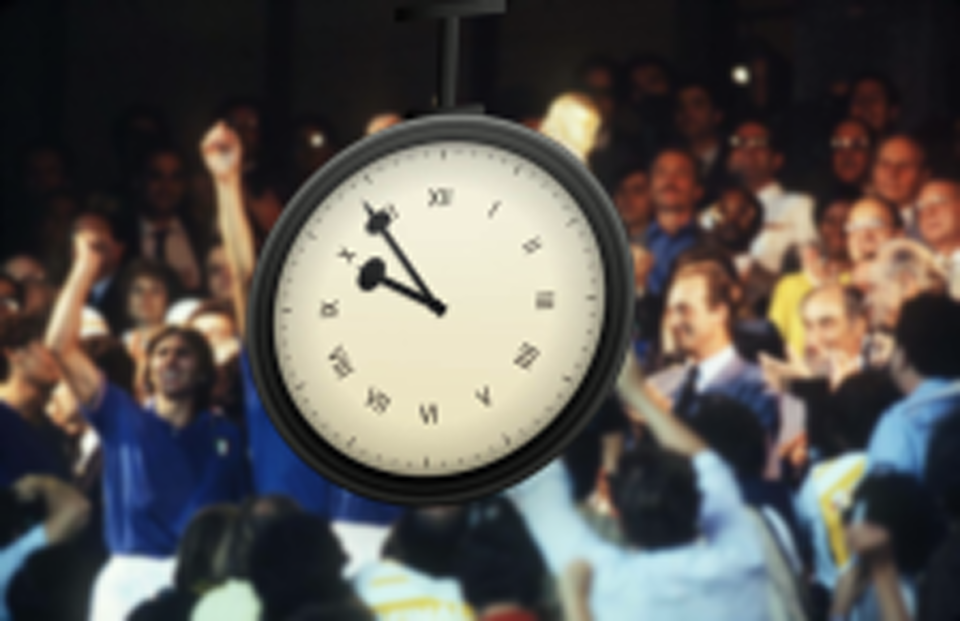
9.54
